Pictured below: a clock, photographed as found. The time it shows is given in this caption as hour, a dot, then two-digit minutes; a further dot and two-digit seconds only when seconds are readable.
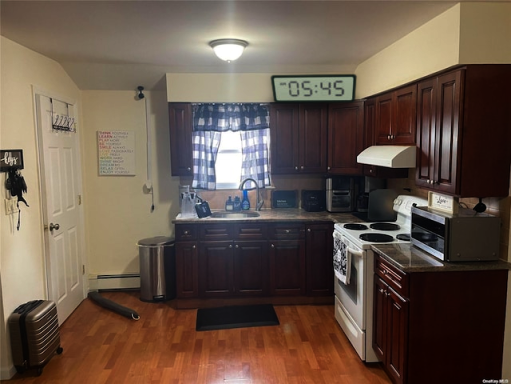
5.45
